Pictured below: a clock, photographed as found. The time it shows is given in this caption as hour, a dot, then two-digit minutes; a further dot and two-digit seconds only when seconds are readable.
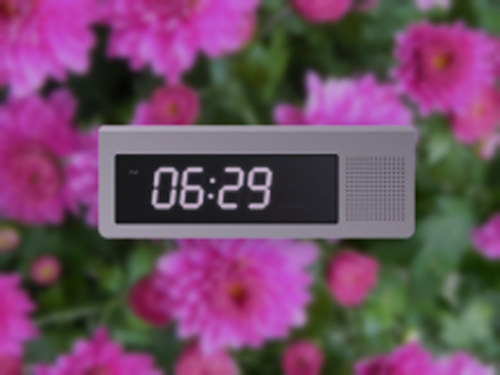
6.29
